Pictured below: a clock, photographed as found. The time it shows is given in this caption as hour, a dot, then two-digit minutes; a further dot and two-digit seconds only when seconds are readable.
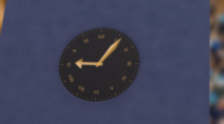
9.06
